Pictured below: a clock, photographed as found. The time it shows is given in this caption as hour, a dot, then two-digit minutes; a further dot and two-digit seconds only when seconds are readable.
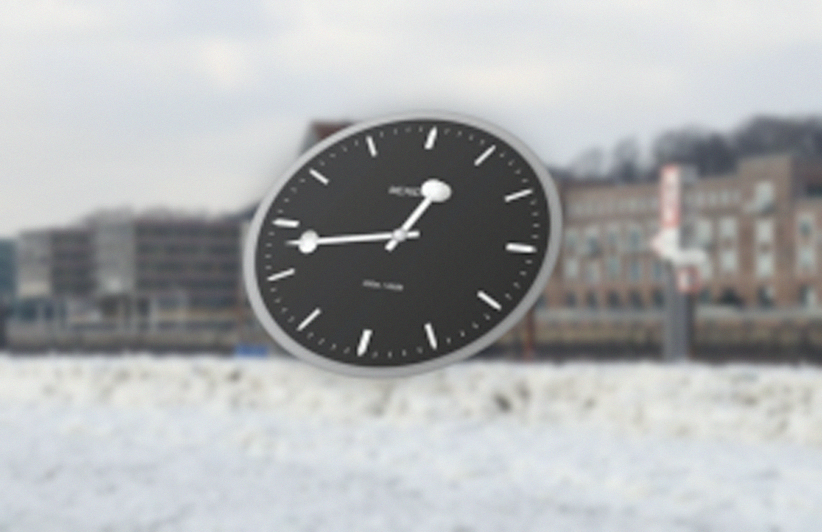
12.43
